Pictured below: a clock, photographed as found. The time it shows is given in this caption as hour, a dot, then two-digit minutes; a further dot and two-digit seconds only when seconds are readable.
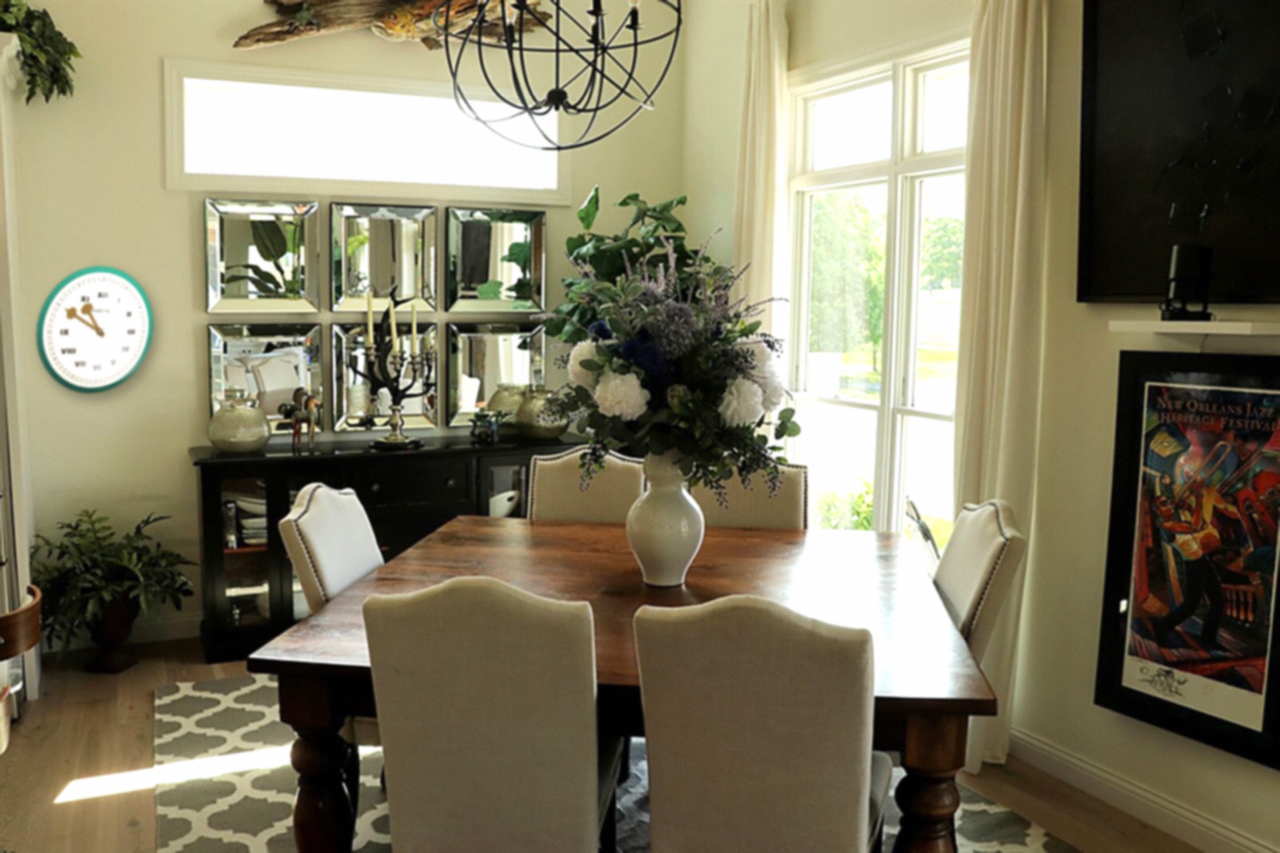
10.50
